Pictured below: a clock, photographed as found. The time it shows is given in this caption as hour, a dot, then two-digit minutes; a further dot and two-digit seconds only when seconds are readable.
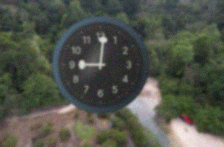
9.01
